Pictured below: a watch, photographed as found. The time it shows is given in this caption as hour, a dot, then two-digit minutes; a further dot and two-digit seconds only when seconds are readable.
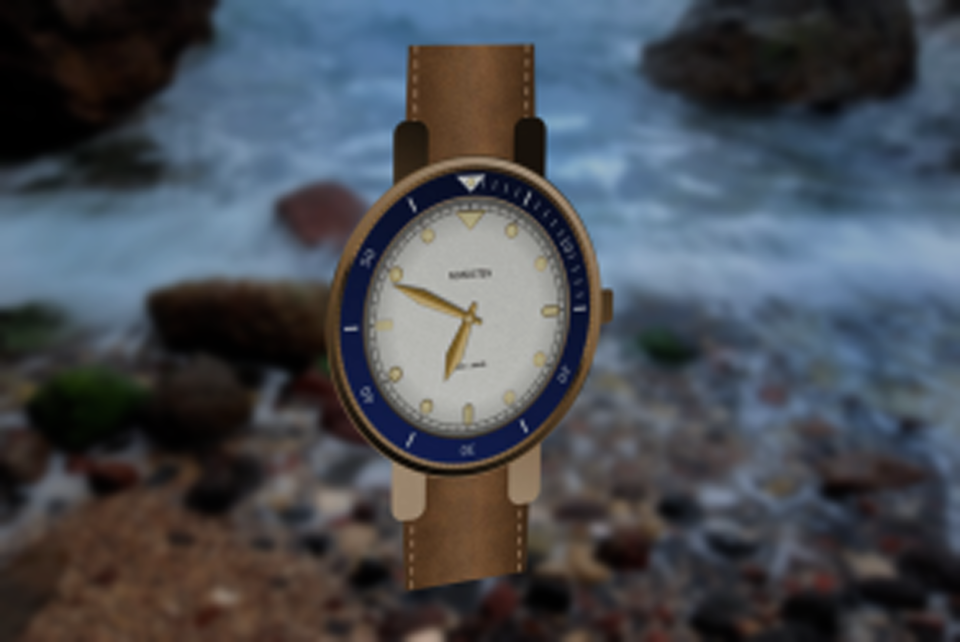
6.49
